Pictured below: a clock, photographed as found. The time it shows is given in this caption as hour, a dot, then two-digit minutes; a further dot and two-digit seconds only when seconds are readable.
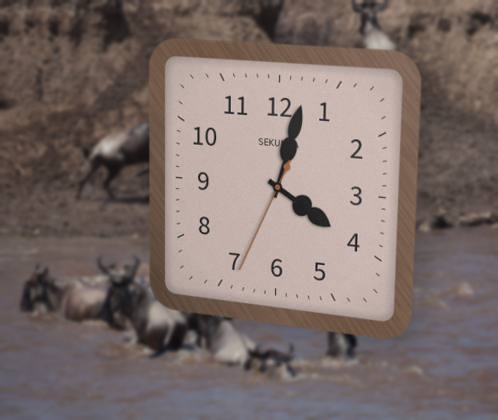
4.02.34
